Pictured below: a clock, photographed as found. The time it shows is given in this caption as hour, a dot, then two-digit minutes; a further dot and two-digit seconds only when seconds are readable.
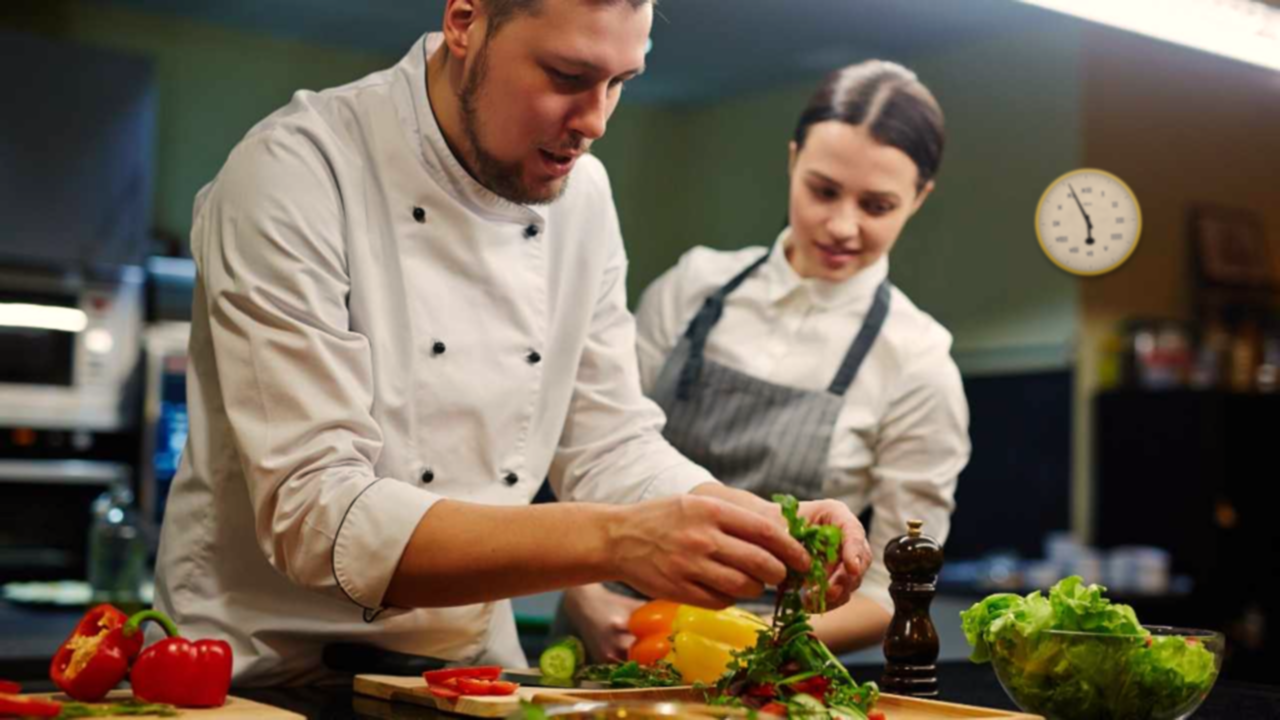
5.56
